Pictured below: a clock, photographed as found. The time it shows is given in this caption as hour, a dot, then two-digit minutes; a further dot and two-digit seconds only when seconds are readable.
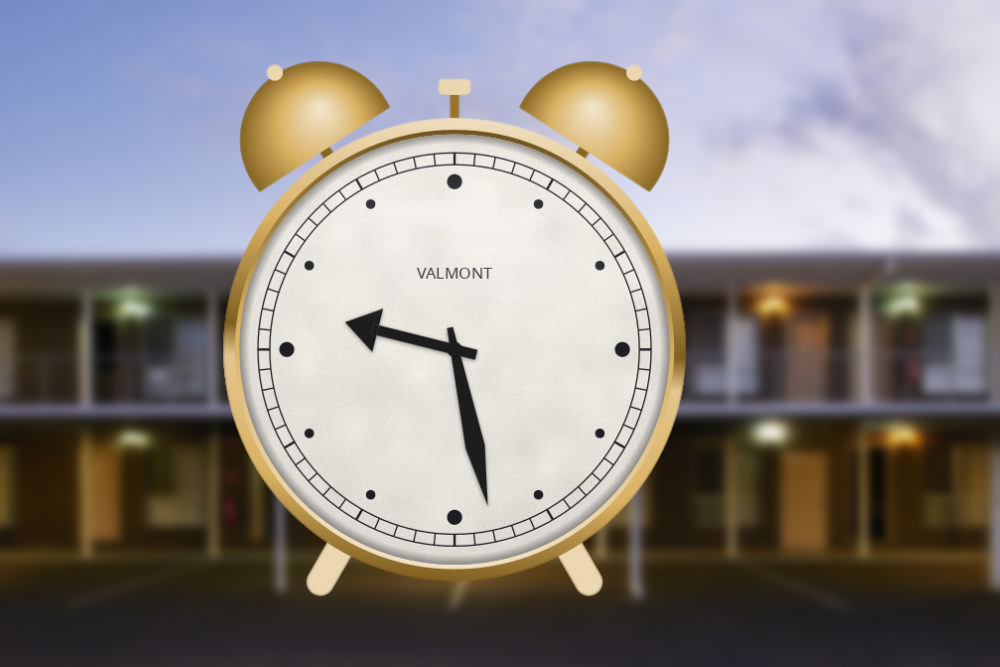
9.28
